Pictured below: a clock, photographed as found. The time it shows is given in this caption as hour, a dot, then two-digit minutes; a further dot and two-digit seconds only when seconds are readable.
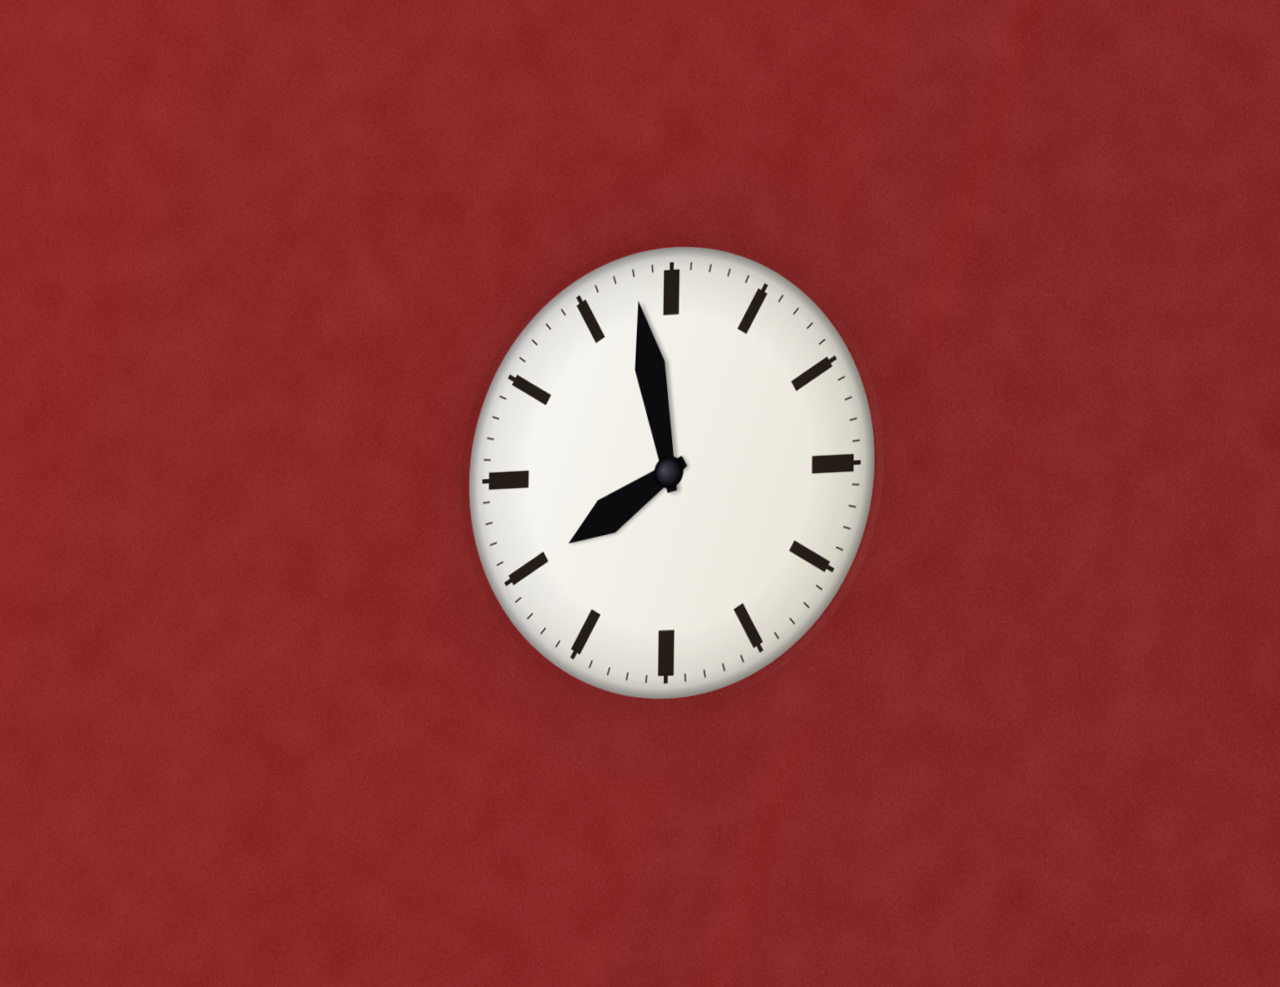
7.58
